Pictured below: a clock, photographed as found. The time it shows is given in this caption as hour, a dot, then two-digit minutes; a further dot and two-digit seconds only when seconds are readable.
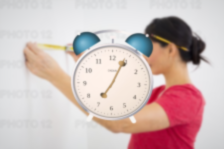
7.04
